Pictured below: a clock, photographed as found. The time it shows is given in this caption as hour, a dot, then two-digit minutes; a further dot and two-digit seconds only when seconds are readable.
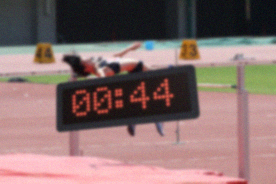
0.44
